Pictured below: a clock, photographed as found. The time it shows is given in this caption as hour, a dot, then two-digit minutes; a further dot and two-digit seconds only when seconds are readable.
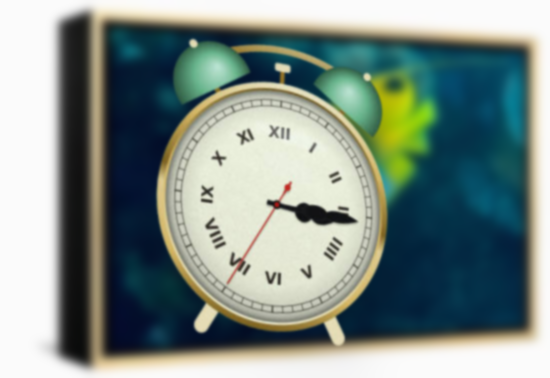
3.15.35
